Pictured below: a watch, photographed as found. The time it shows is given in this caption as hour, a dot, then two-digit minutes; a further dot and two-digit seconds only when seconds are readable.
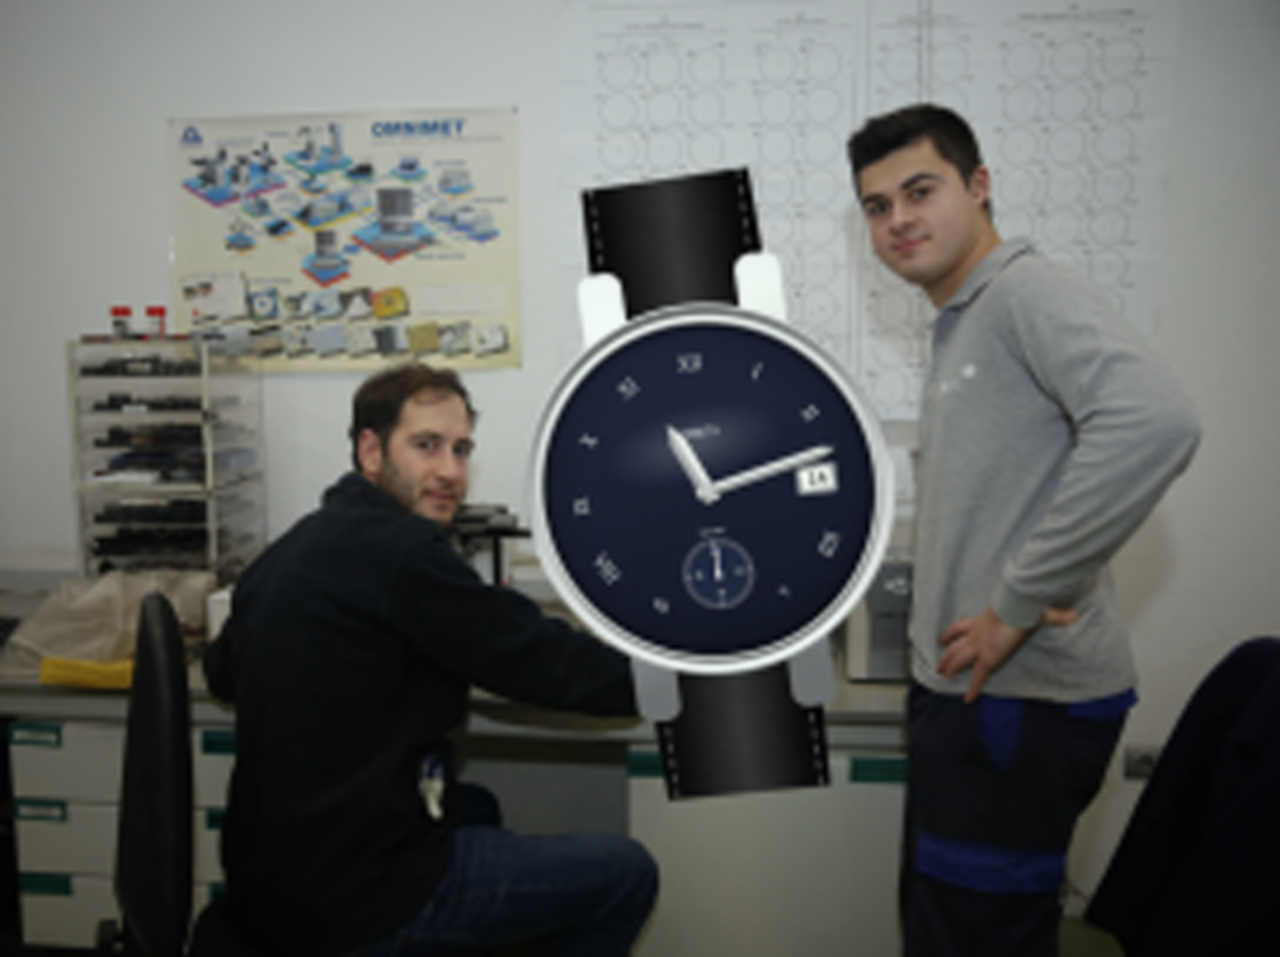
11.13
